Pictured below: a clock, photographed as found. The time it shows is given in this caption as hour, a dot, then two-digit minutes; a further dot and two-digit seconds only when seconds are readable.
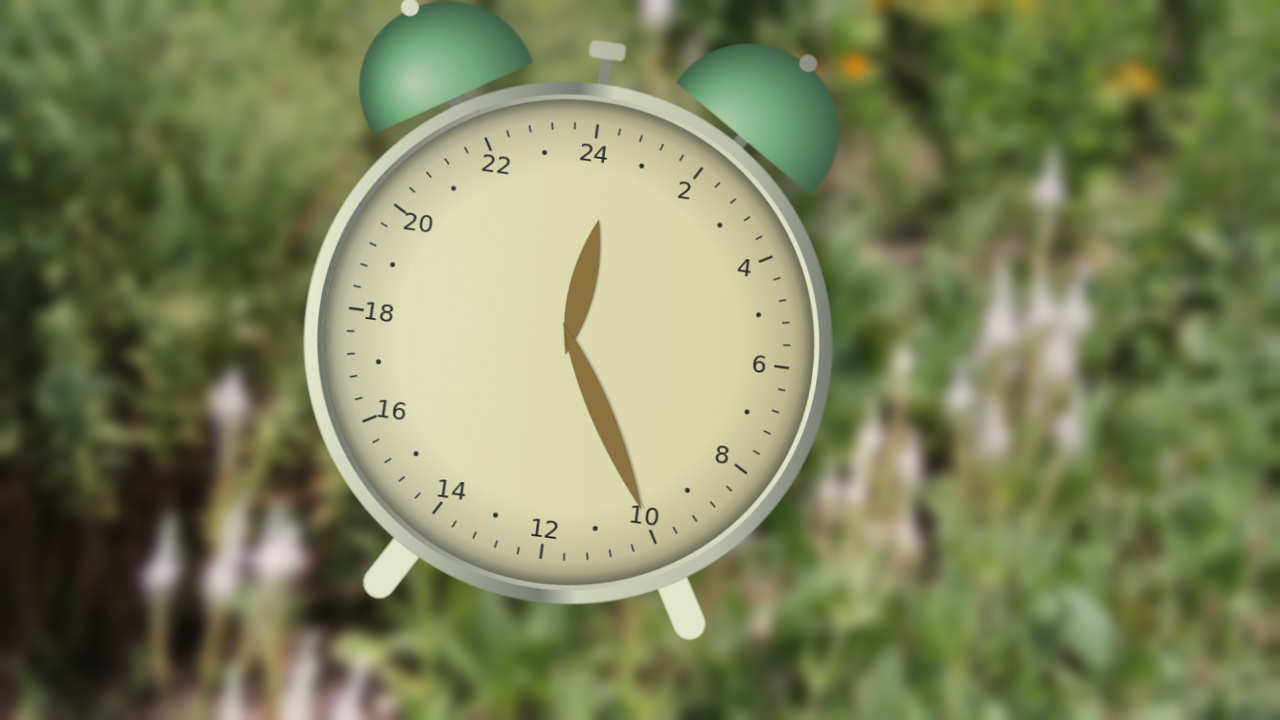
0.25
